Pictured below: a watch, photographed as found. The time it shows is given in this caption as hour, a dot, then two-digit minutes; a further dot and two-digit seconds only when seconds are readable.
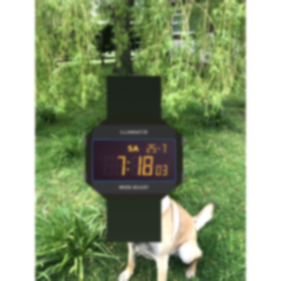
7.18
